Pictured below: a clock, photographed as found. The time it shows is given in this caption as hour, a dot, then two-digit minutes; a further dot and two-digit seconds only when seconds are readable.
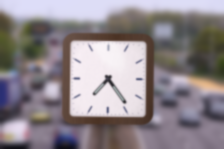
7.24
